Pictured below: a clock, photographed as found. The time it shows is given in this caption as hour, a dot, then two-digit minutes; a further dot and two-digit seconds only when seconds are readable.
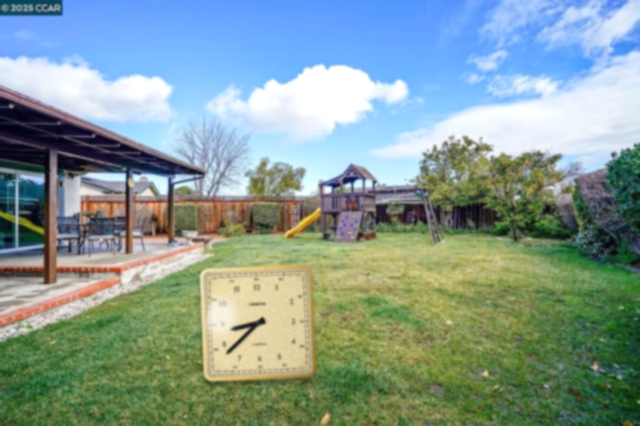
8.38
